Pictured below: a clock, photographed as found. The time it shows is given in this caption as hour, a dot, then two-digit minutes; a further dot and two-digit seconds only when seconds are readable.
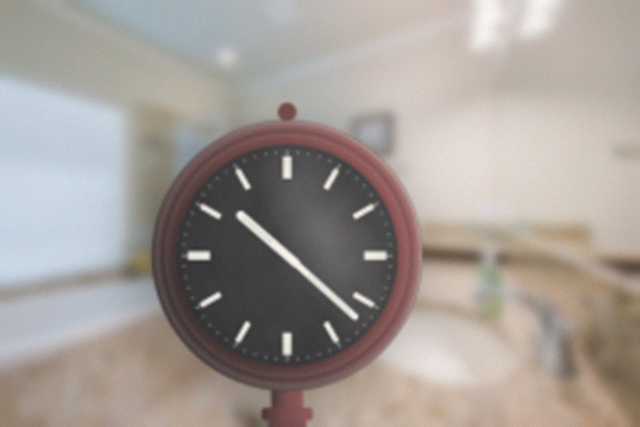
10.22
